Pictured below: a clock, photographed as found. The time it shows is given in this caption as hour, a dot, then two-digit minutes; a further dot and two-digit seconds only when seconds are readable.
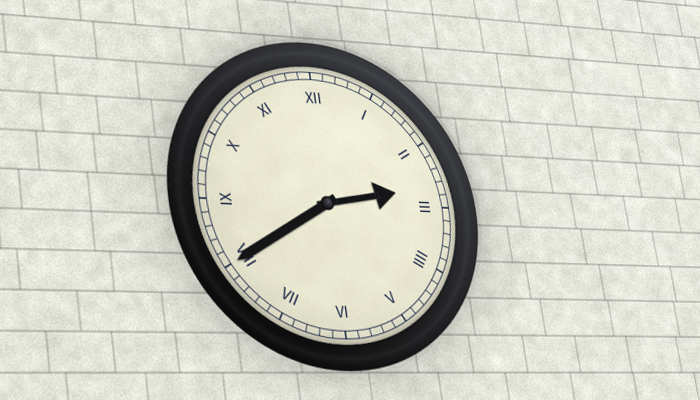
2.40
